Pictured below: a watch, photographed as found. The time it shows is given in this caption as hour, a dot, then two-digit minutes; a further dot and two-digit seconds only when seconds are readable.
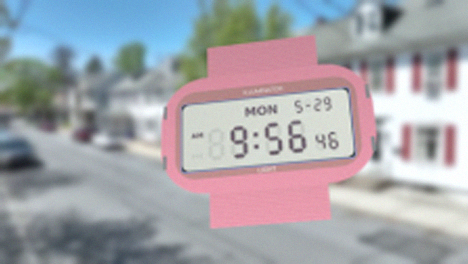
9.56.46
